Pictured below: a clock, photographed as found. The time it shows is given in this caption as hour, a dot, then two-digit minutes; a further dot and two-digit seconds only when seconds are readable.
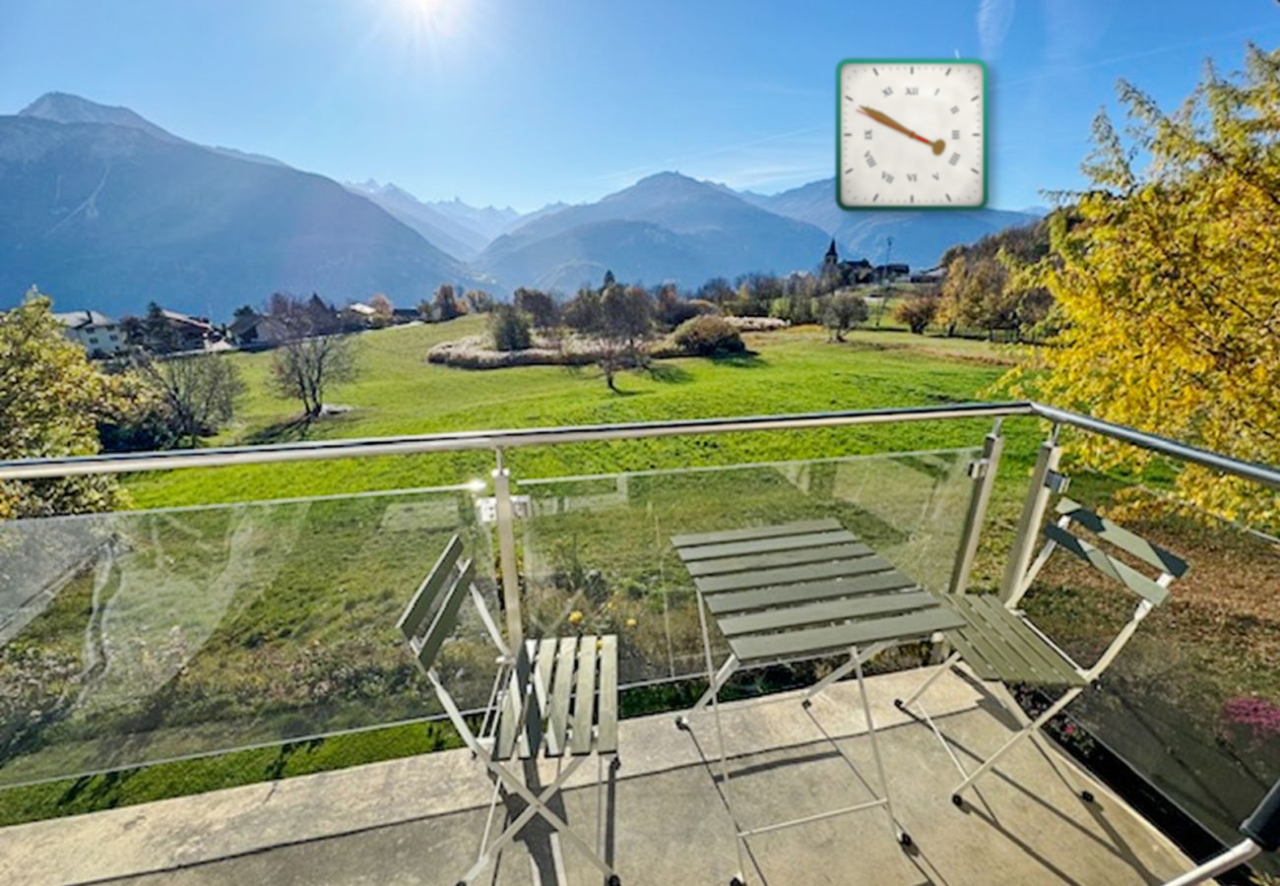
3.49.49
